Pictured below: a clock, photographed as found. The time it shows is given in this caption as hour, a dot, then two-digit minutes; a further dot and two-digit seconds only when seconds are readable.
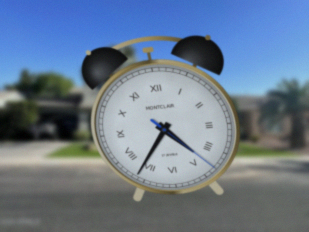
4.36.23
